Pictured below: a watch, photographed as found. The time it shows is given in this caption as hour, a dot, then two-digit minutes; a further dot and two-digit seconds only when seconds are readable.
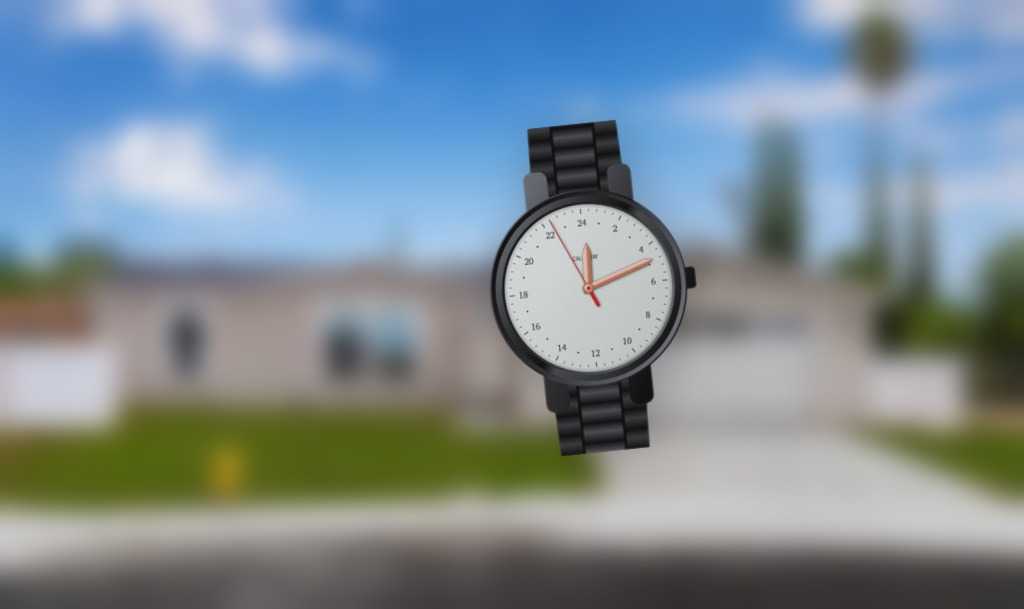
0.11.56
